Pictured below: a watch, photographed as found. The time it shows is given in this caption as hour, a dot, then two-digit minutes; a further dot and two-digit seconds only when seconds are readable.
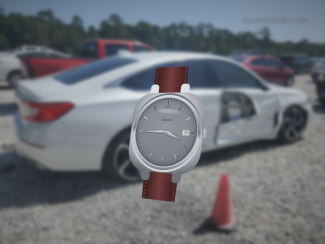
3.45
